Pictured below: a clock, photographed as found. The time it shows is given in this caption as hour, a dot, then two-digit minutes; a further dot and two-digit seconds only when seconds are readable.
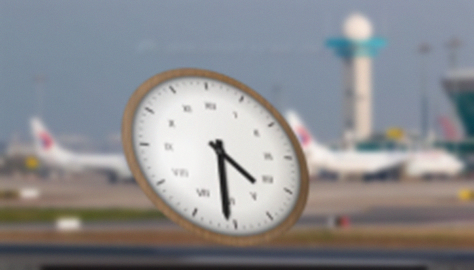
4.31
